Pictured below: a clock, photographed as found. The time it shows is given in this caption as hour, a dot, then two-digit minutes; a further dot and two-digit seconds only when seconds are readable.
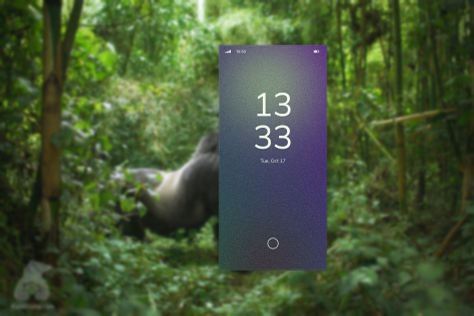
13.33
